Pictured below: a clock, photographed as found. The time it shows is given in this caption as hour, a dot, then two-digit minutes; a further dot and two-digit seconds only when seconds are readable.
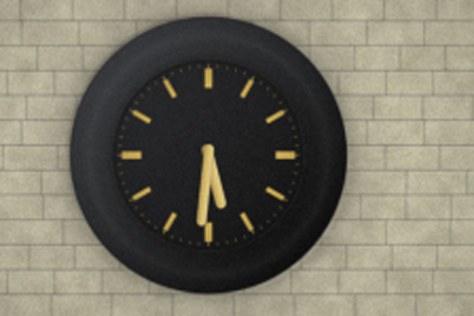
5.31
